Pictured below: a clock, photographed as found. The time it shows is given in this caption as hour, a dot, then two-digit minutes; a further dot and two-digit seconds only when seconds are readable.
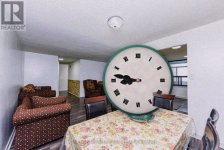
8.47
